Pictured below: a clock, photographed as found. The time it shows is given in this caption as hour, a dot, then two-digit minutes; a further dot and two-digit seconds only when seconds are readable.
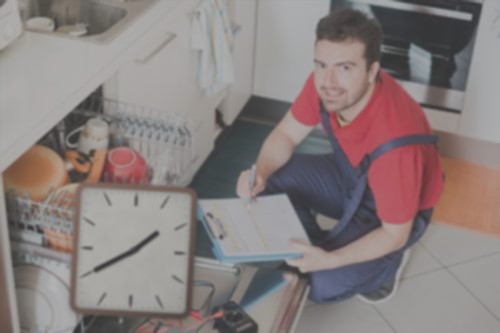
1.40
